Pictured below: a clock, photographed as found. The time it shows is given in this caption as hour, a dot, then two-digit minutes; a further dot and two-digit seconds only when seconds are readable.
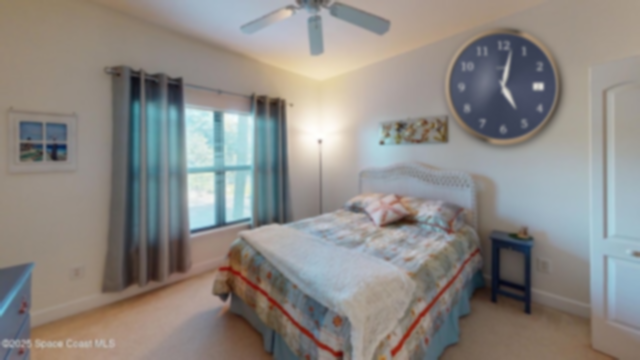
5.02
